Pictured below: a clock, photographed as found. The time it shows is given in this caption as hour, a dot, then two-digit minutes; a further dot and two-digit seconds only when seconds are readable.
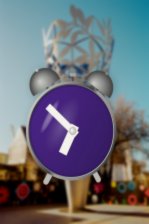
6.52
